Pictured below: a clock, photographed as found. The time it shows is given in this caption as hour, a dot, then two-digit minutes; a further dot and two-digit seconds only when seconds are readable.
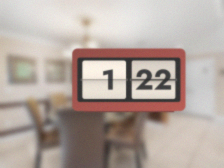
1.22
